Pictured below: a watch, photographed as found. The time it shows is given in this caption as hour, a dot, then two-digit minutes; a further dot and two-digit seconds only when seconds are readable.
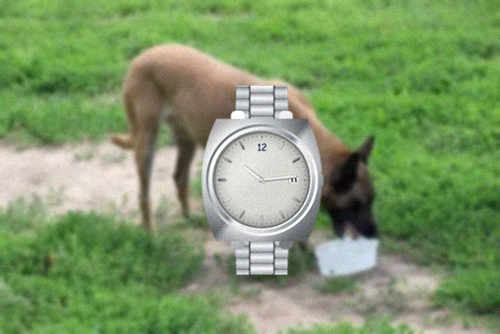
10.14
